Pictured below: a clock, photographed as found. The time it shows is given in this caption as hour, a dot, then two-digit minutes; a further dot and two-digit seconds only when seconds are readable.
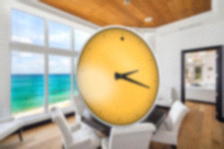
2.17
